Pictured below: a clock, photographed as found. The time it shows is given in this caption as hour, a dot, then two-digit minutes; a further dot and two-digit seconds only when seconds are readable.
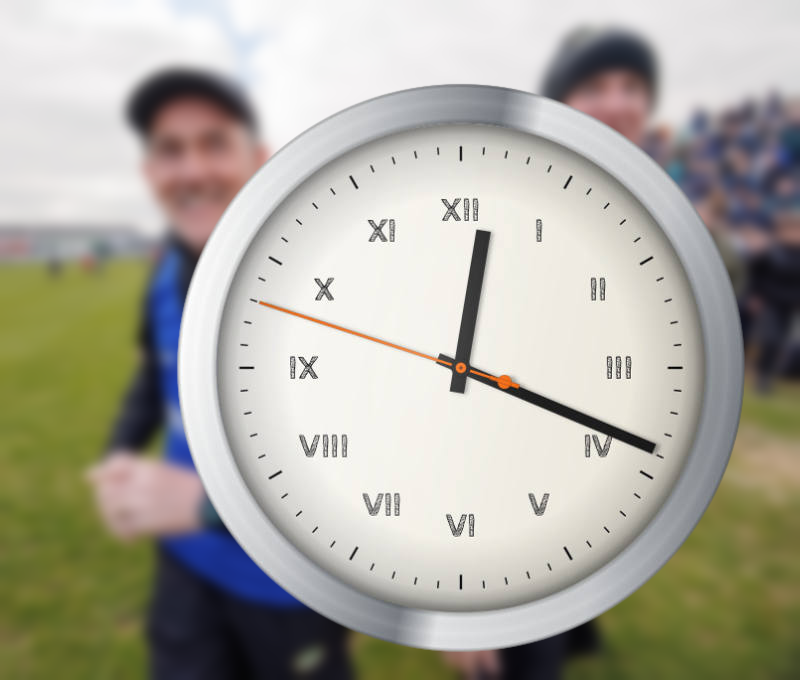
12.18.48
